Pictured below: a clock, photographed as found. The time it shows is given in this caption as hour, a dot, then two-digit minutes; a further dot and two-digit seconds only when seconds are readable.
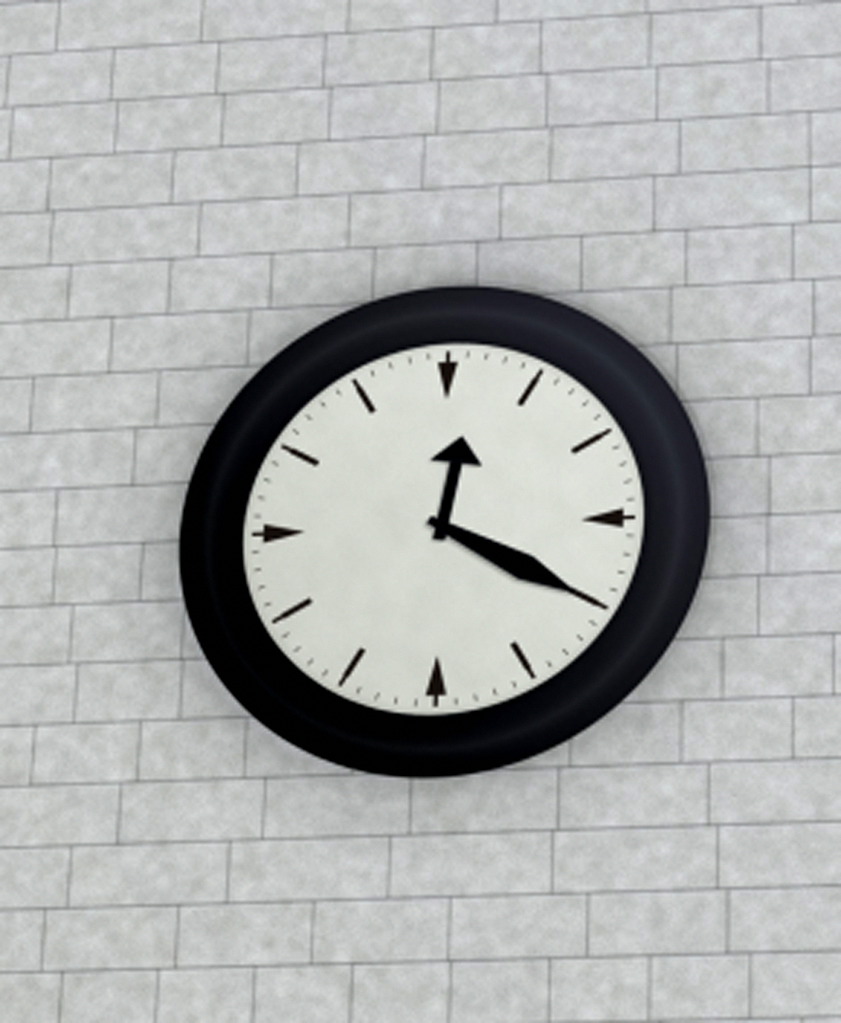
12.20
